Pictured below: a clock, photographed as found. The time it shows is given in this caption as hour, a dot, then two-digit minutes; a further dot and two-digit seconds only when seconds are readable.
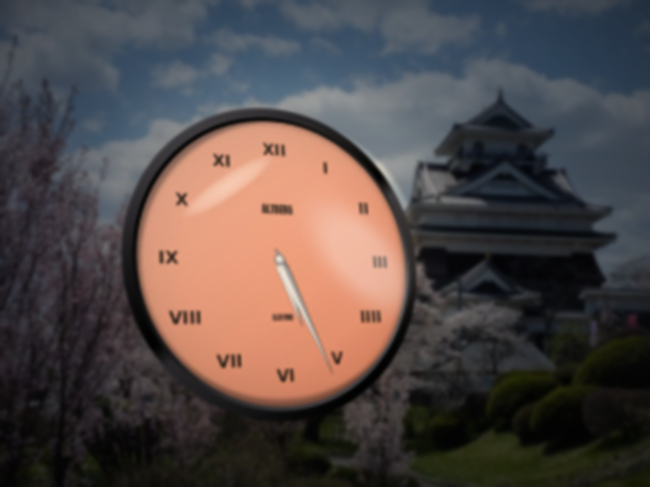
5.26
